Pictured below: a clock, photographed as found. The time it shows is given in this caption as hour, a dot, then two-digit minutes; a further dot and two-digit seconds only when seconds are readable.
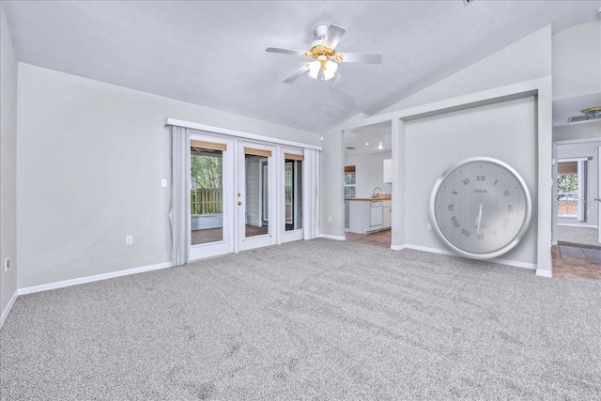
6.31
